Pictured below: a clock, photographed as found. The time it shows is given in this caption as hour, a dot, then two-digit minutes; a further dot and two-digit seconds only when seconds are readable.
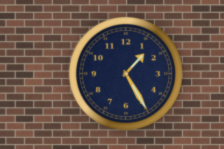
1.25
